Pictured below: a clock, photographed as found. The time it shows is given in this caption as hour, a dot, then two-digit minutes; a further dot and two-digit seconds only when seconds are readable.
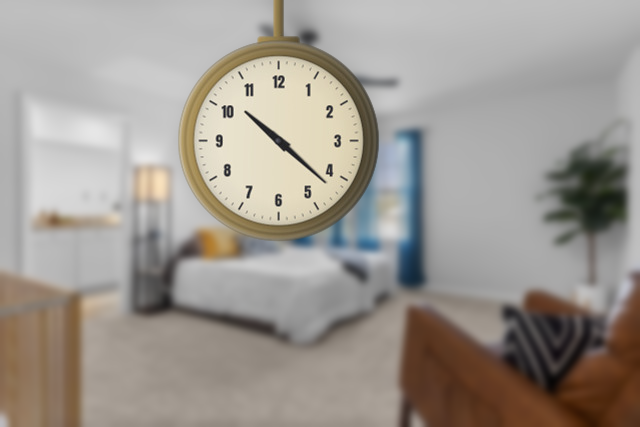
10.22
